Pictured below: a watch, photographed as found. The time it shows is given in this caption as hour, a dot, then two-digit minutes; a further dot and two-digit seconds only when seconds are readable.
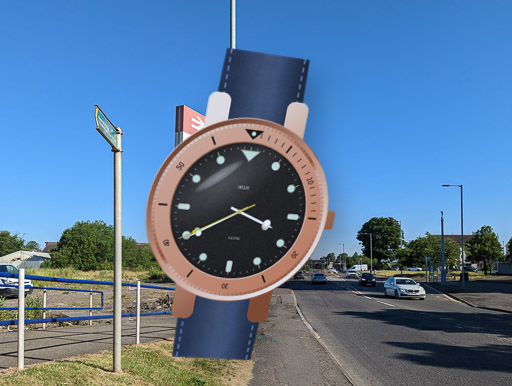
3.39.40
